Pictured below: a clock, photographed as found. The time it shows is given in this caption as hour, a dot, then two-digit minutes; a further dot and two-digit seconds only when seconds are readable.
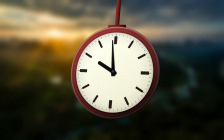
9.59
